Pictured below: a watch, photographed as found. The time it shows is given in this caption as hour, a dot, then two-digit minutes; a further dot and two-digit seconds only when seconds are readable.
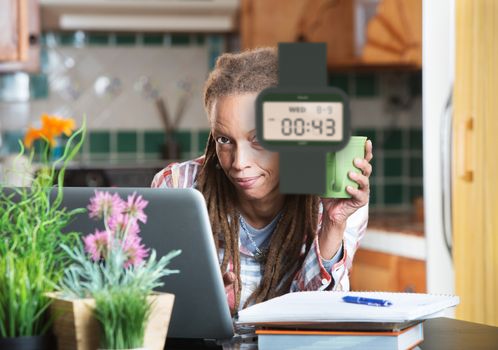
0.43
